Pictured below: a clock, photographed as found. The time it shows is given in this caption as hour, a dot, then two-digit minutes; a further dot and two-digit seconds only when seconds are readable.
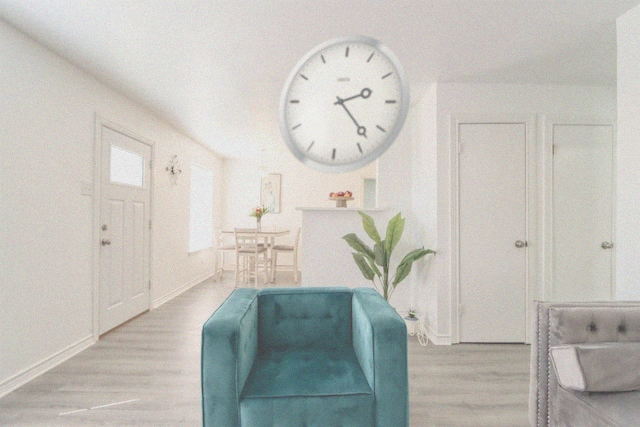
2.23
